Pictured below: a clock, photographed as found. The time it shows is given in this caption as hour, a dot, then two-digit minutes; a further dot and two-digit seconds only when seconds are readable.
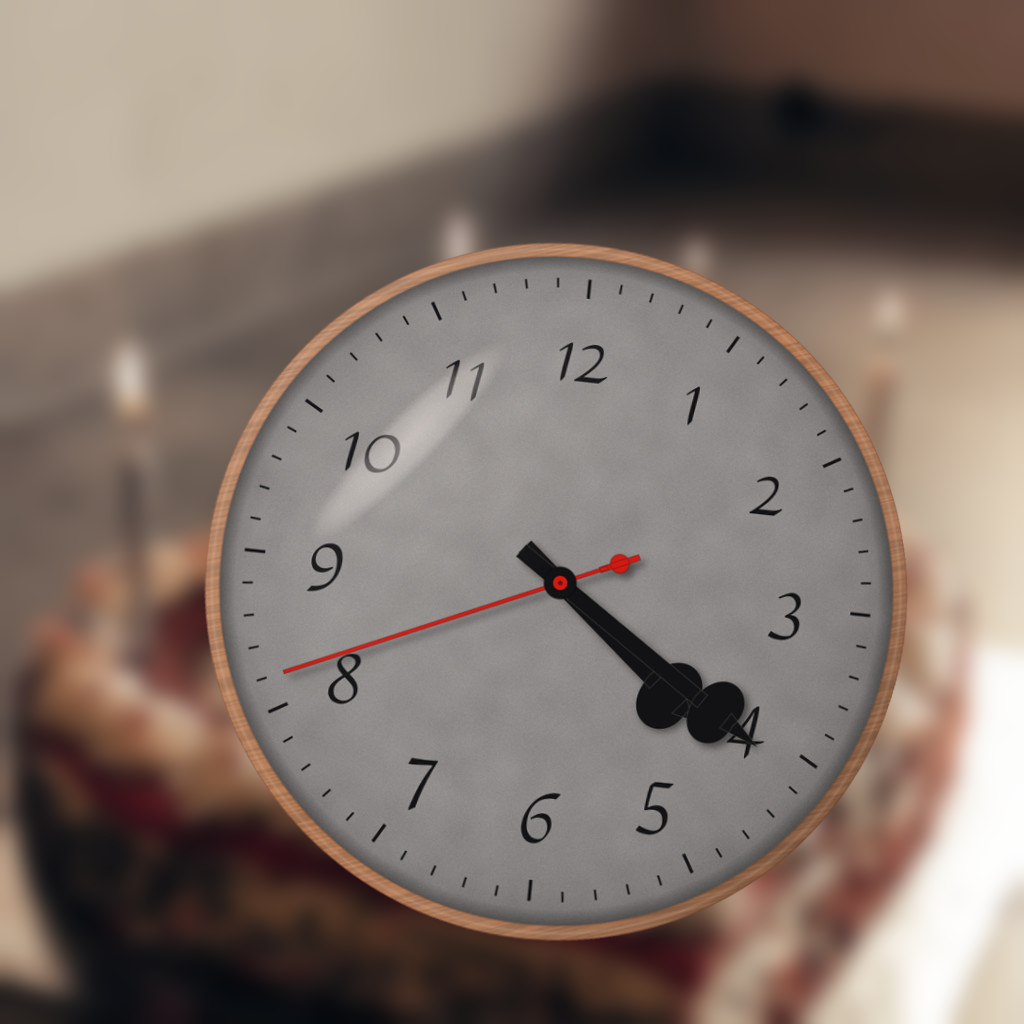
4.20.41
